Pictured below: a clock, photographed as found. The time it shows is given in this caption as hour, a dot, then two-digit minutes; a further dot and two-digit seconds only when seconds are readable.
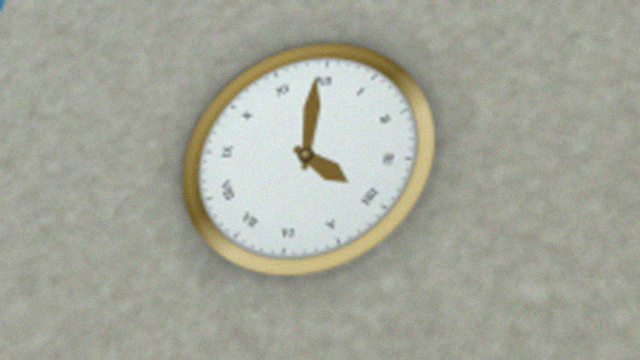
3.59
